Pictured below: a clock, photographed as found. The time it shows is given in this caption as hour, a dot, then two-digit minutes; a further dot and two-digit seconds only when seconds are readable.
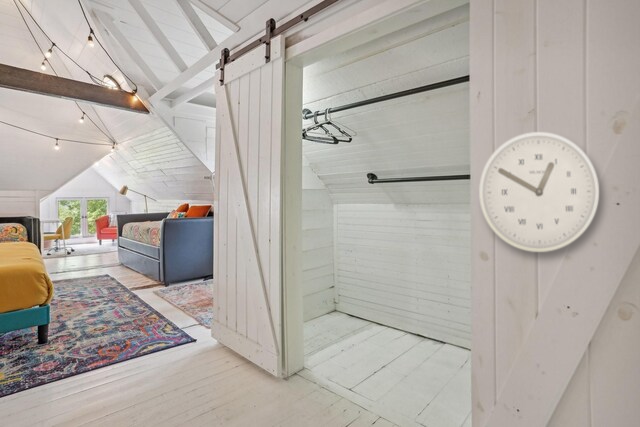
12.50
